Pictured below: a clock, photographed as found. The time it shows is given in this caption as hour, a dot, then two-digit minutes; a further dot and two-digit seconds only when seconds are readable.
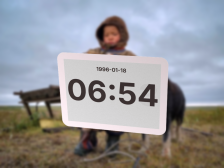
6.54
